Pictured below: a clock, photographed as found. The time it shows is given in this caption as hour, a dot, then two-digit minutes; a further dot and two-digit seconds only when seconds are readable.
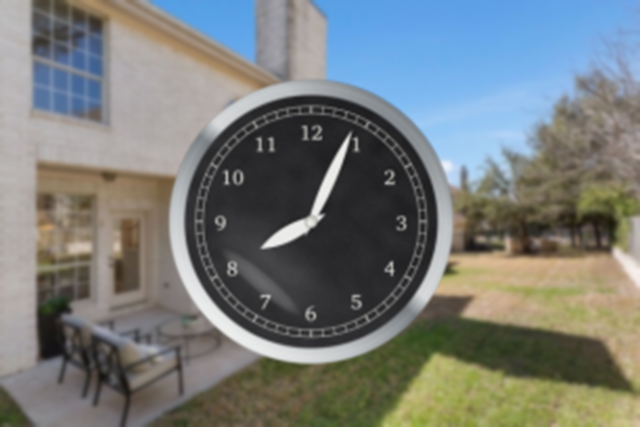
8.04
